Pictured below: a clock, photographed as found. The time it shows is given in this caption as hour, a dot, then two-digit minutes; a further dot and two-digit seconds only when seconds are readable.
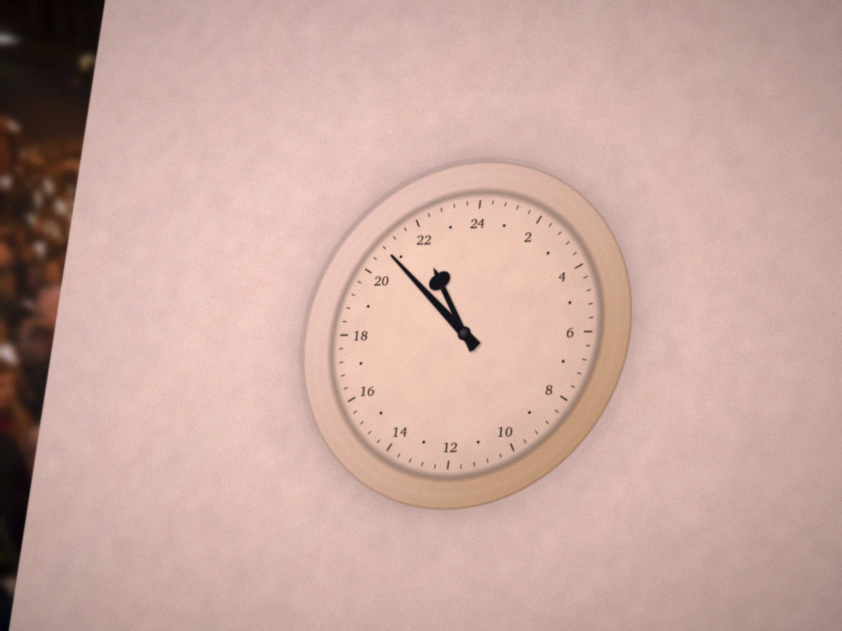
21.52
